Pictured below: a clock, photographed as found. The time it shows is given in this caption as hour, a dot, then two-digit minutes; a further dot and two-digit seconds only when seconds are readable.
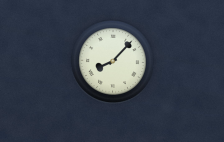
8.07
